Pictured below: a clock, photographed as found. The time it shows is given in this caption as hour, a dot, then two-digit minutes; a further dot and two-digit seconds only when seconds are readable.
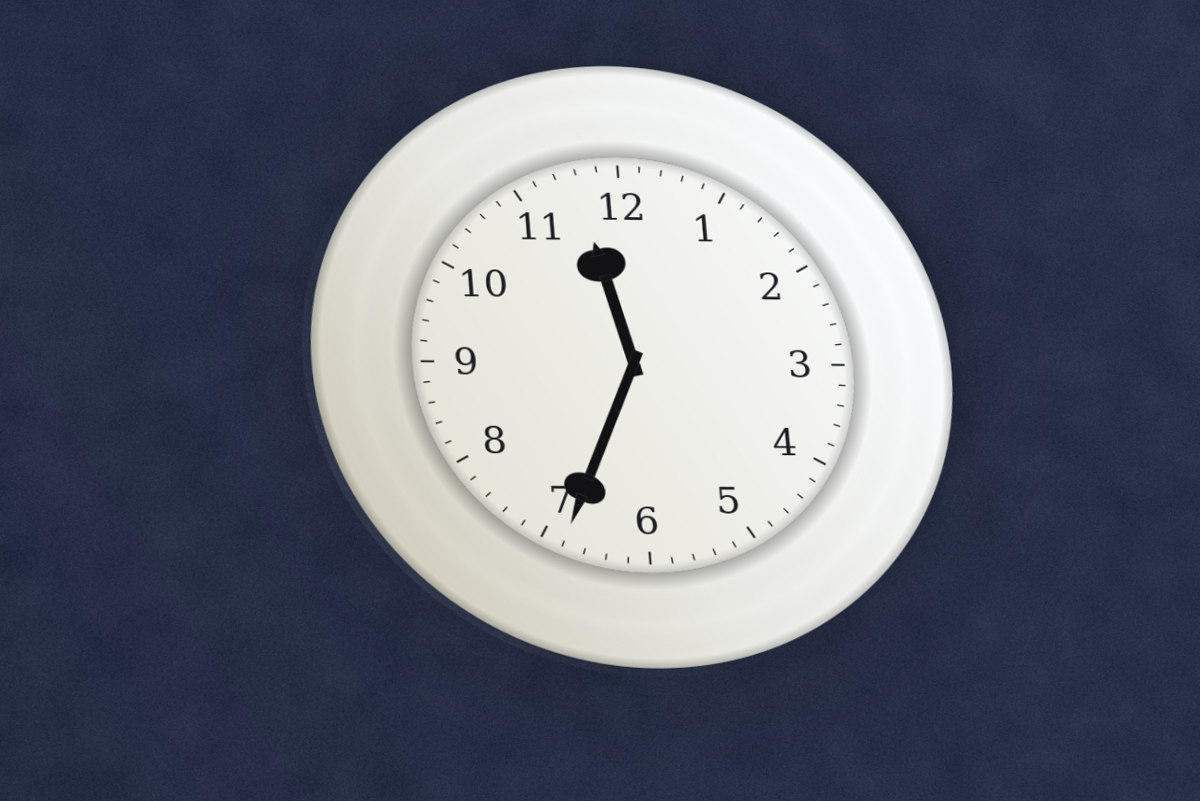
11.34
